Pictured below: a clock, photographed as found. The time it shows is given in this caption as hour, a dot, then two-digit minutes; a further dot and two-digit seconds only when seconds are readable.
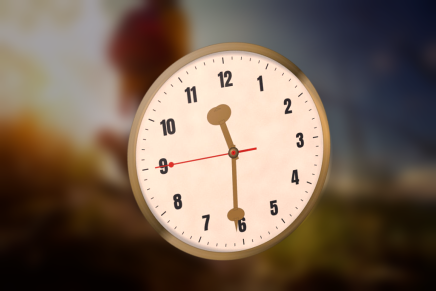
11.30.45
